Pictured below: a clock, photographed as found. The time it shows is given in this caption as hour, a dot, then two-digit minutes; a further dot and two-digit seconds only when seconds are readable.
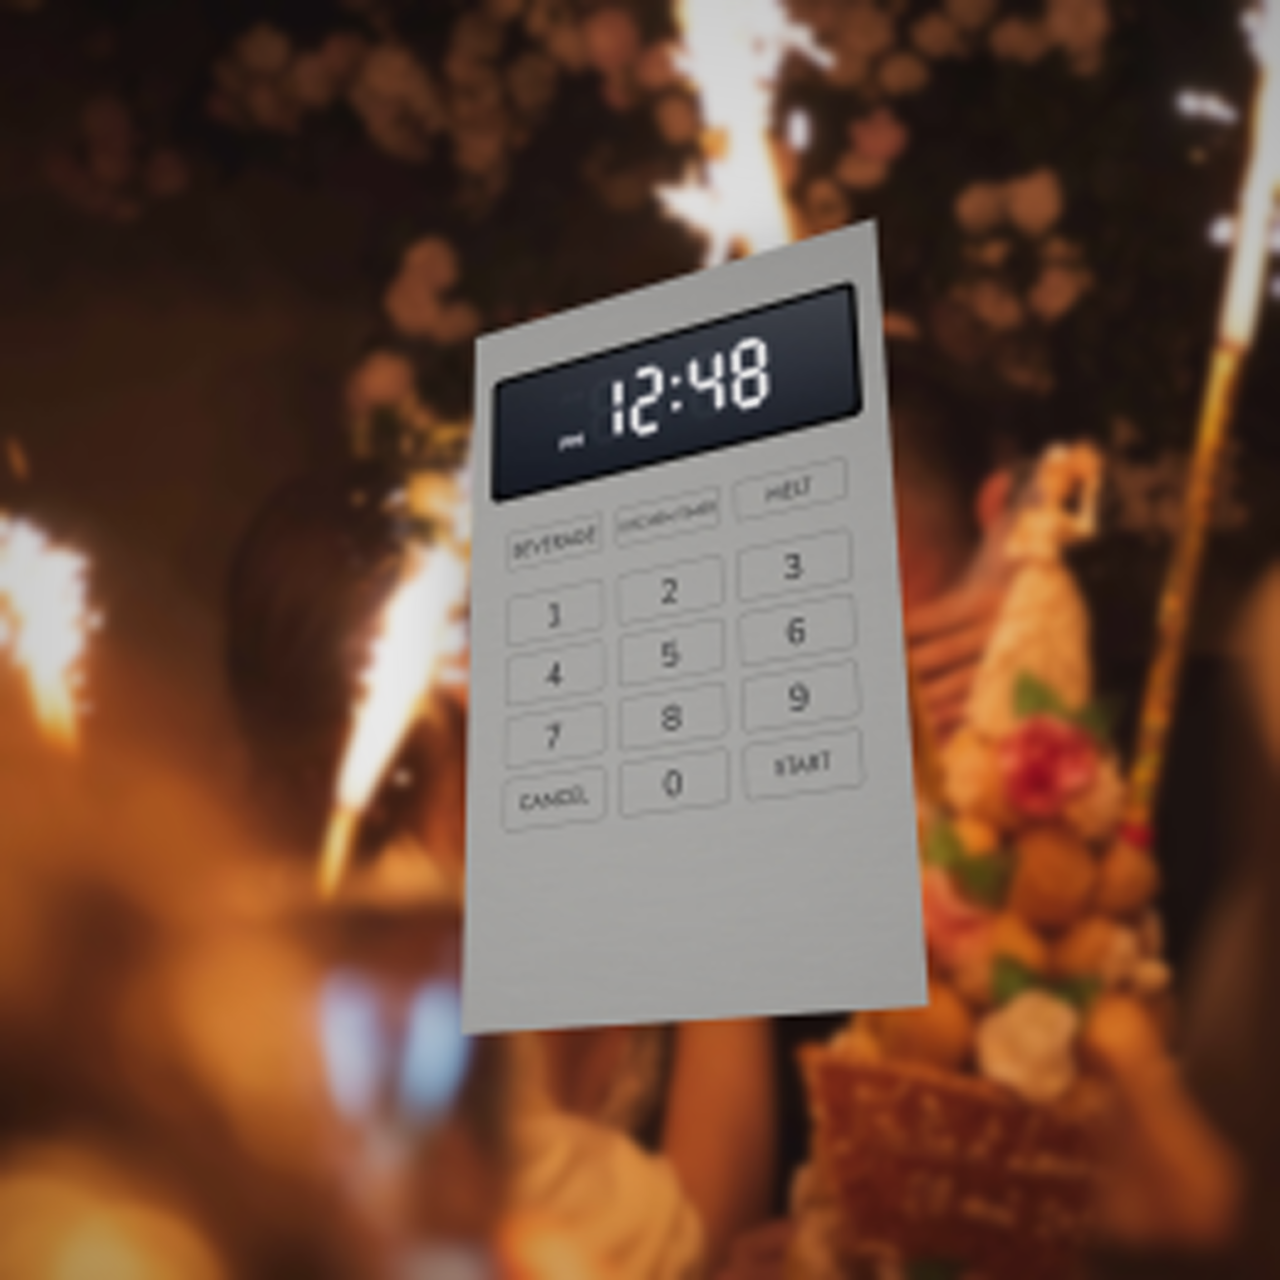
12.48
